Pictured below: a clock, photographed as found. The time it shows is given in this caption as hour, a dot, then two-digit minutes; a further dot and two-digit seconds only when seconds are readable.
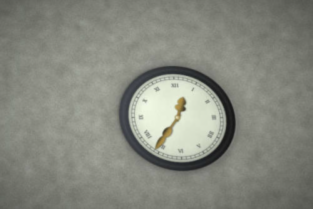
12.36
